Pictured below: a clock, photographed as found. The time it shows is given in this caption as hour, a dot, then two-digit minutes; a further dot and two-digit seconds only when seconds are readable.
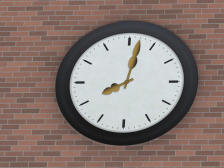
8.02
